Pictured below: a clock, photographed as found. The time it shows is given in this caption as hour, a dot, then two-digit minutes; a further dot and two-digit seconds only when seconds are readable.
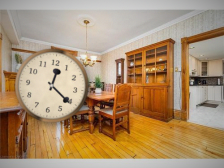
12.21
